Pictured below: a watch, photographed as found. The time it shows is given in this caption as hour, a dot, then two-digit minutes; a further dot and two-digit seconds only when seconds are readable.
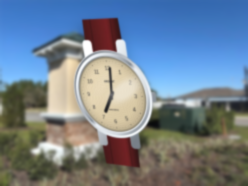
7.01
